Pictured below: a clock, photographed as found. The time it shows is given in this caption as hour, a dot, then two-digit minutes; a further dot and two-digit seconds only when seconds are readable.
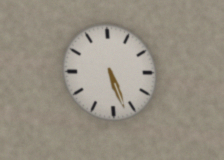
5.27
